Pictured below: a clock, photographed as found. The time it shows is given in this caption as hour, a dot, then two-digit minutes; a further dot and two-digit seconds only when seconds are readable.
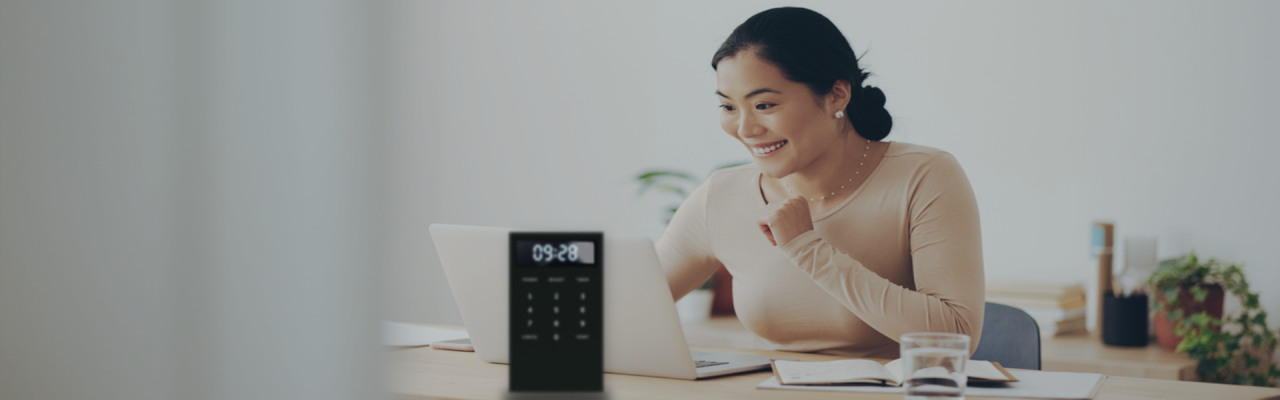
9.28
